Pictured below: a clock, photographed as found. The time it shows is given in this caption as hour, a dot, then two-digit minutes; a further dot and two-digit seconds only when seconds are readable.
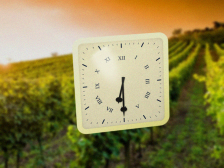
6.30
